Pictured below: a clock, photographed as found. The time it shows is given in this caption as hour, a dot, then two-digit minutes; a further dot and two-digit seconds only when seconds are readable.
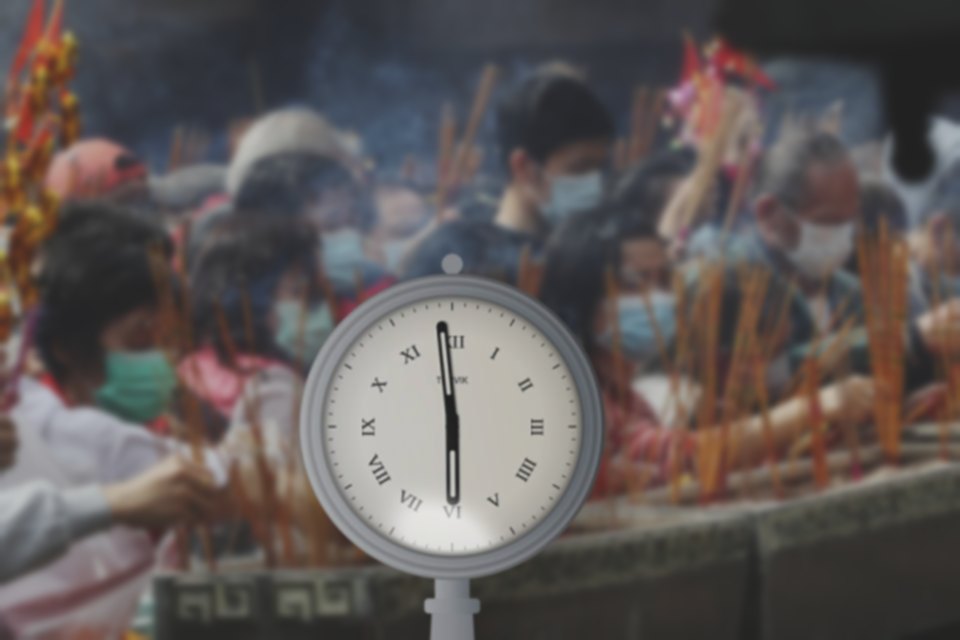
5.59
